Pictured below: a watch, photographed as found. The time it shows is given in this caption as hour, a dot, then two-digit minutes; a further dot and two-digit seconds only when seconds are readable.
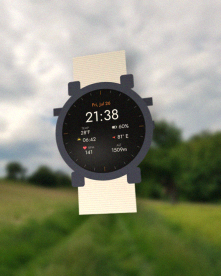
21.38
